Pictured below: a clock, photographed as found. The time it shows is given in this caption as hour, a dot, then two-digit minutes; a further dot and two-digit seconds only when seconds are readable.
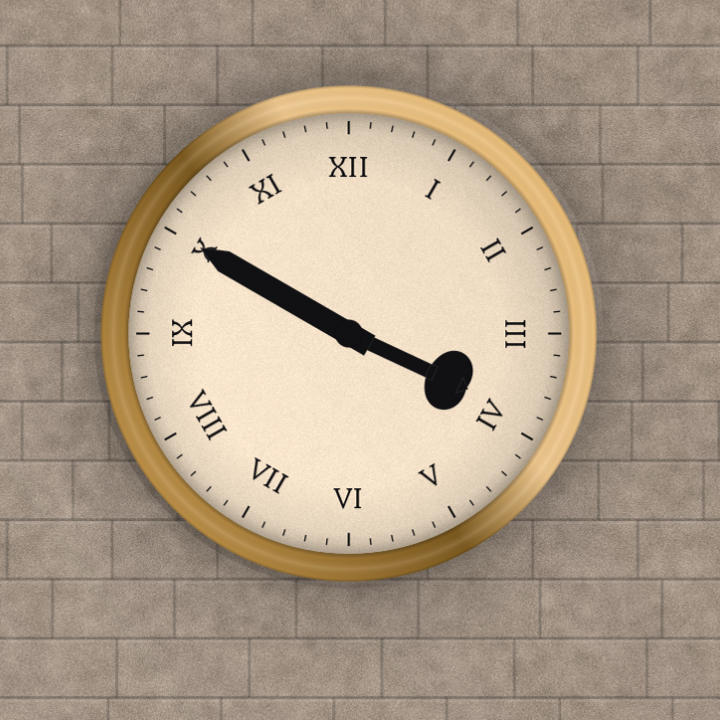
3.50
